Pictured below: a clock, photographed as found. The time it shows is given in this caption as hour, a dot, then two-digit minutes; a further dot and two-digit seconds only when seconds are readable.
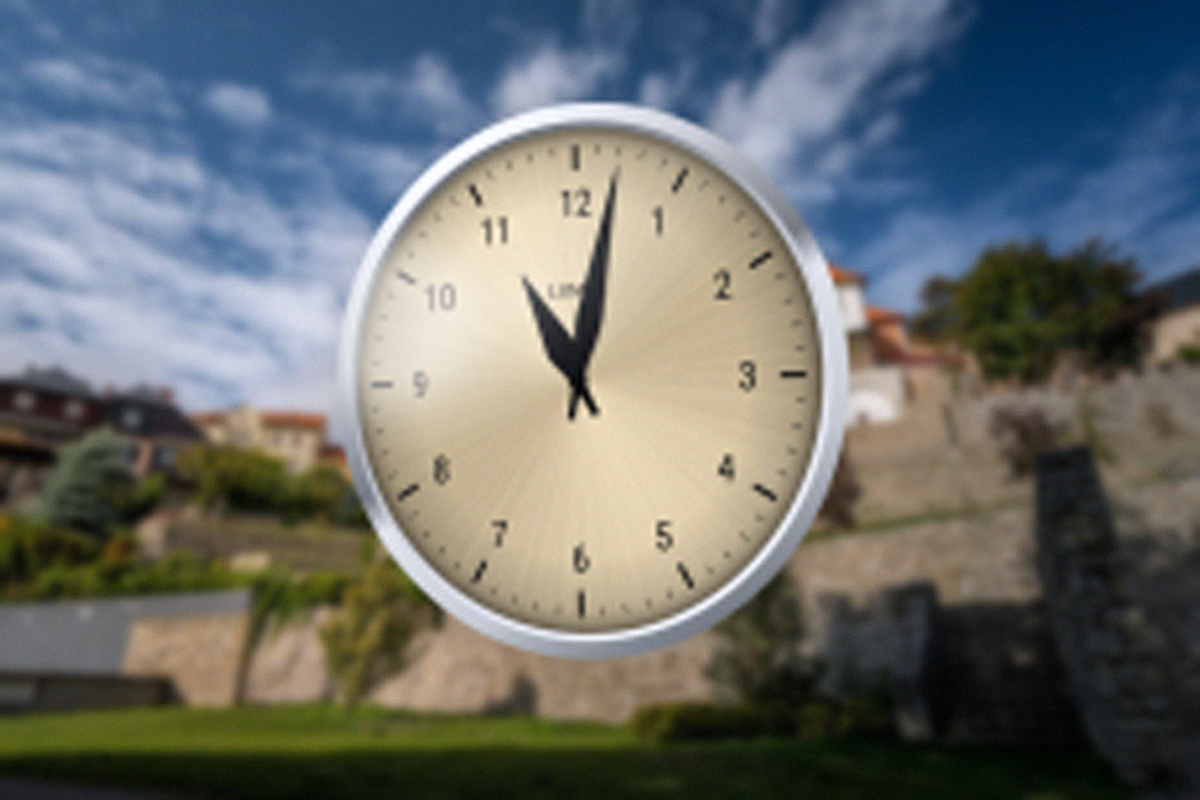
11.02
